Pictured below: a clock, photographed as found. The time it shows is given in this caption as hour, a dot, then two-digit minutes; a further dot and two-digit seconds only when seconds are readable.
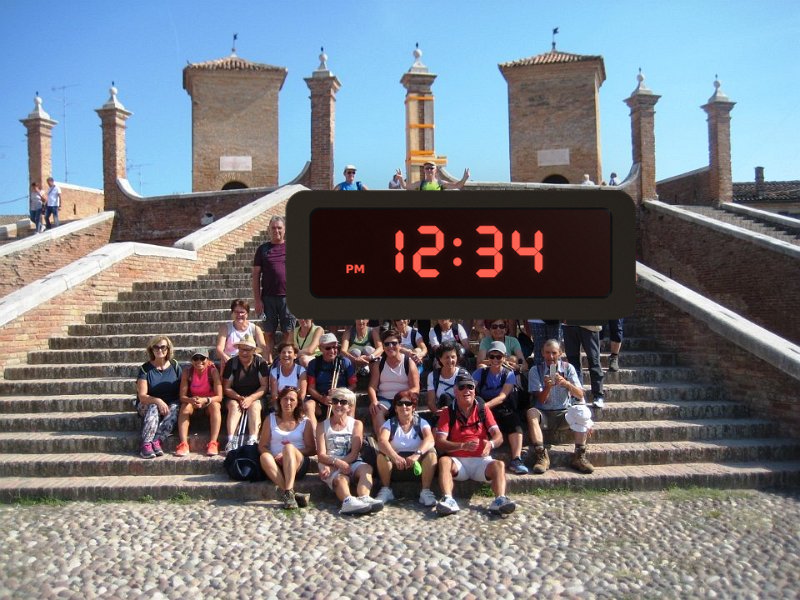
12.34
